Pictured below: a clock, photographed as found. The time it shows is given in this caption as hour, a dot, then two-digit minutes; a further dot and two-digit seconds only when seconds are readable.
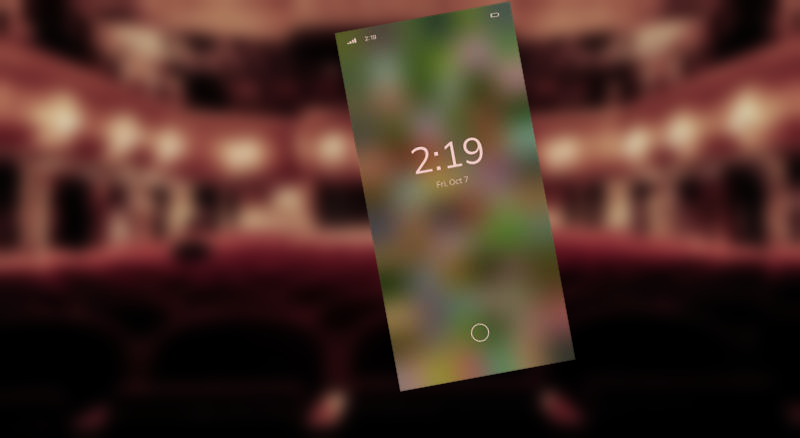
2.19
